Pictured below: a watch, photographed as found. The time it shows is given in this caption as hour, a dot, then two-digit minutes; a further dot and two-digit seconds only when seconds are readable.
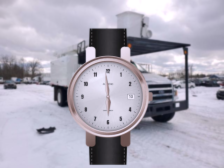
5.59
